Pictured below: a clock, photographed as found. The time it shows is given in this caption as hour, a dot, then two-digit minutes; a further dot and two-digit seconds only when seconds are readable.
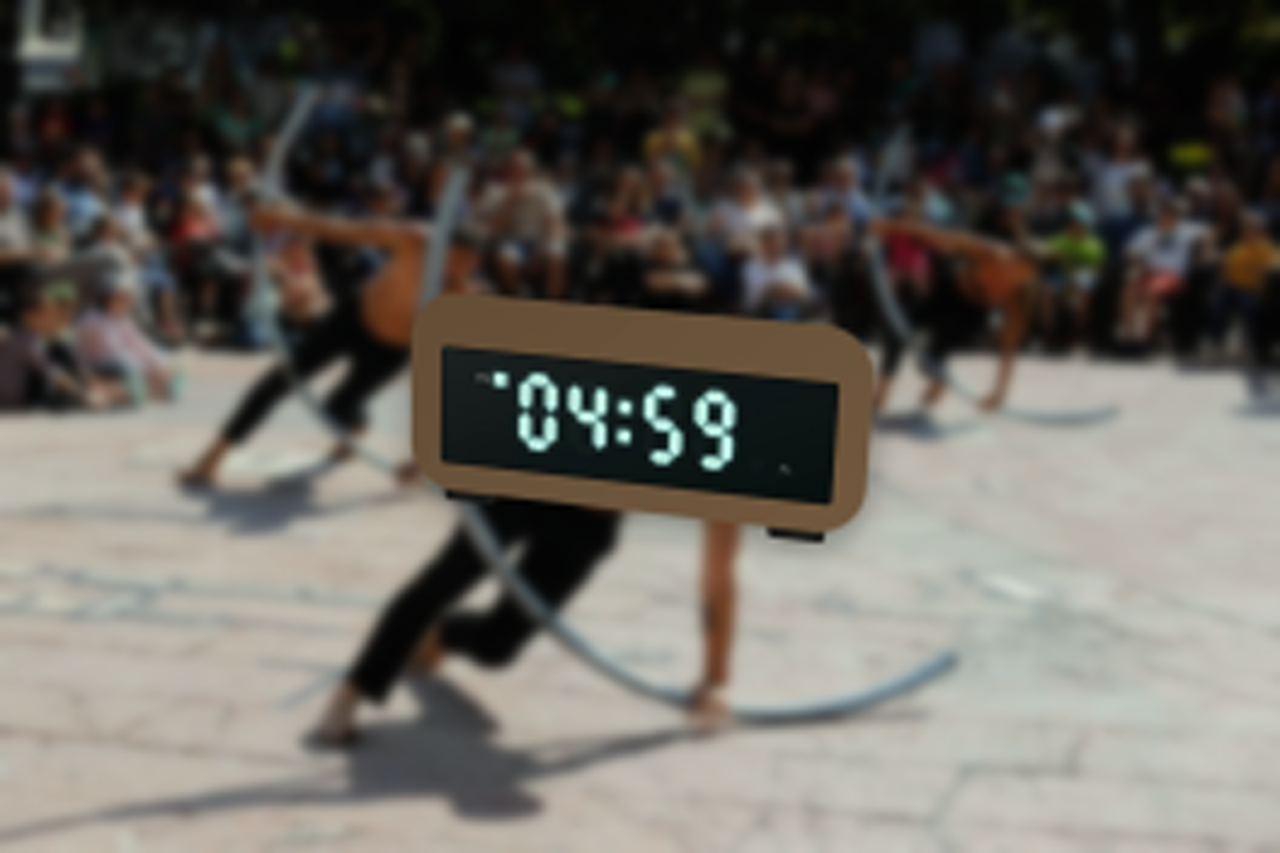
4.59
